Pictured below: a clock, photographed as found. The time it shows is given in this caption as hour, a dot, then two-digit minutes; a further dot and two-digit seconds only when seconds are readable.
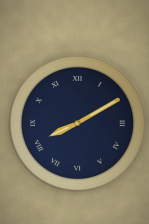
8.10
